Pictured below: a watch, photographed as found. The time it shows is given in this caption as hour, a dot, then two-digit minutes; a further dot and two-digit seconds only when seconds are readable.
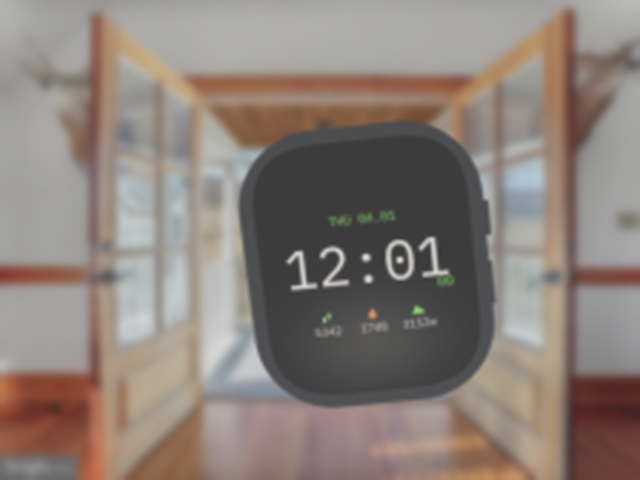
12.01
